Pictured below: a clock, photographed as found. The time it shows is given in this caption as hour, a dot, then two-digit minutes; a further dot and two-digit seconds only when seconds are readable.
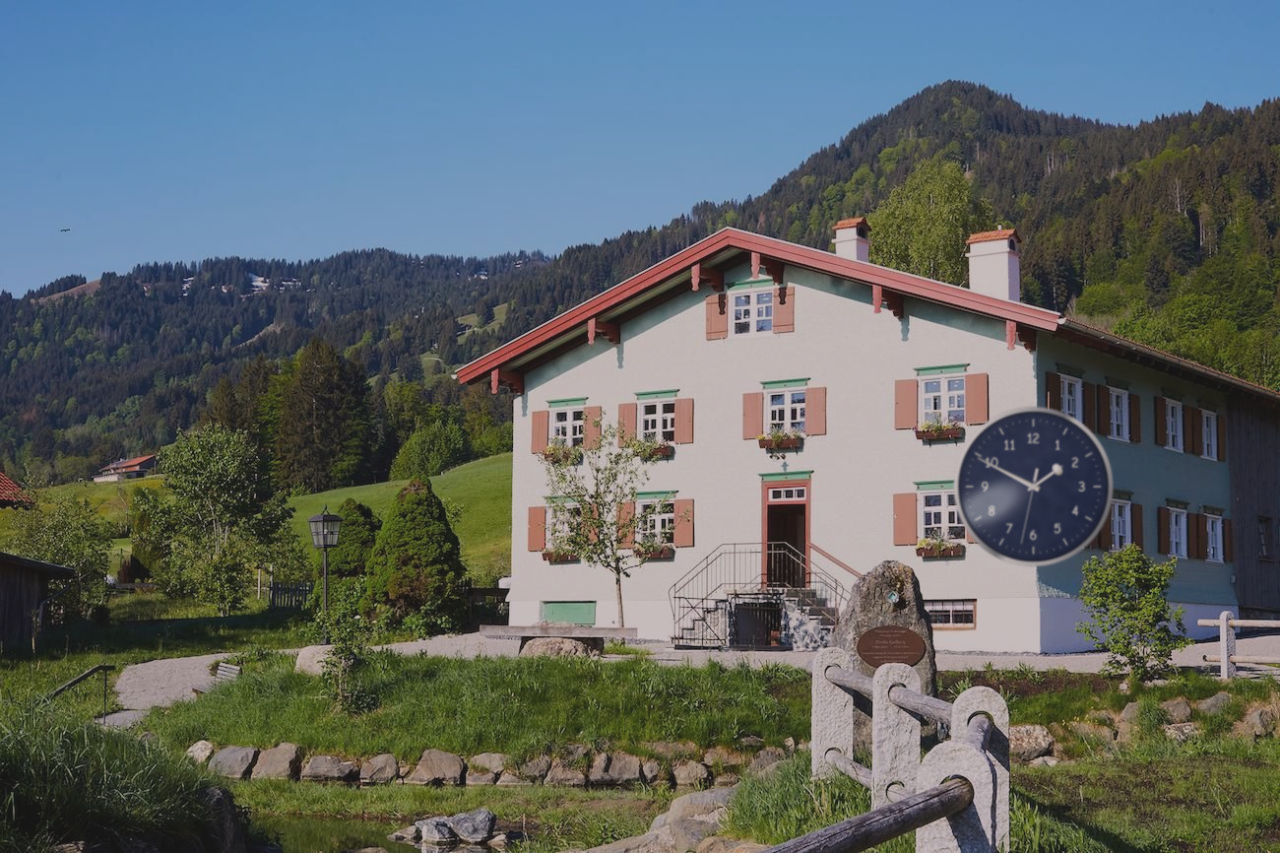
1.49.32
